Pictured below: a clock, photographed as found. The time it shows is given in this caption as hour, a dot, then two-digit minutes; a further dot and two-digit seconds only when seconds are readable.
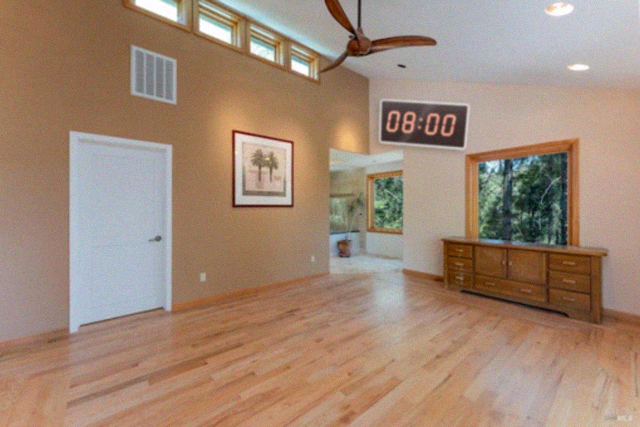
8.00
